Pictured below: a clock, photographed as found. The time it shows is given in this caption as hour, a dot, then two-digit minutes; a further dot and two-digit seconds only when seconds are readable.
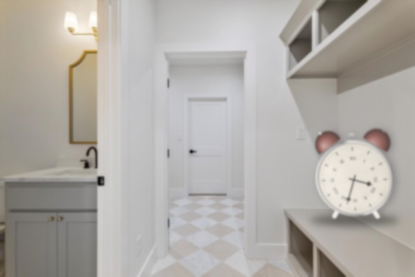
3.33
